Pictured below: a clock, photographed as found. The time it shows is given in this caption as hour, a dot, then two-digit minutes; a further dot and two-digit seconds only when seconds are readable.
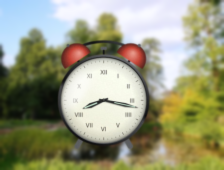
8.17
